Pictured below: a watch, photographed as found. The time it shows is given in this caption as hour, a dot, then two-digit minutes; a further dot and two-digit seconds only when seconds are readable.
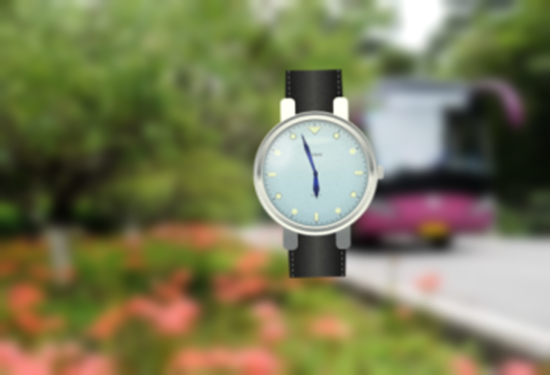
5.57
